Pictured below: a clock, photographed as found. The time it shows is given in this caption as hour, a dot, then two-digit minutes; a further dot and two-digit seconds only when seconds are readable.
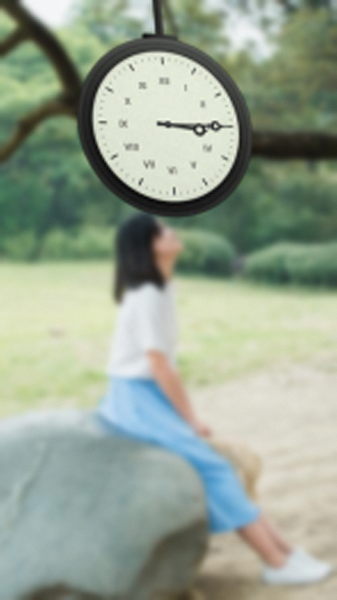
3.15
